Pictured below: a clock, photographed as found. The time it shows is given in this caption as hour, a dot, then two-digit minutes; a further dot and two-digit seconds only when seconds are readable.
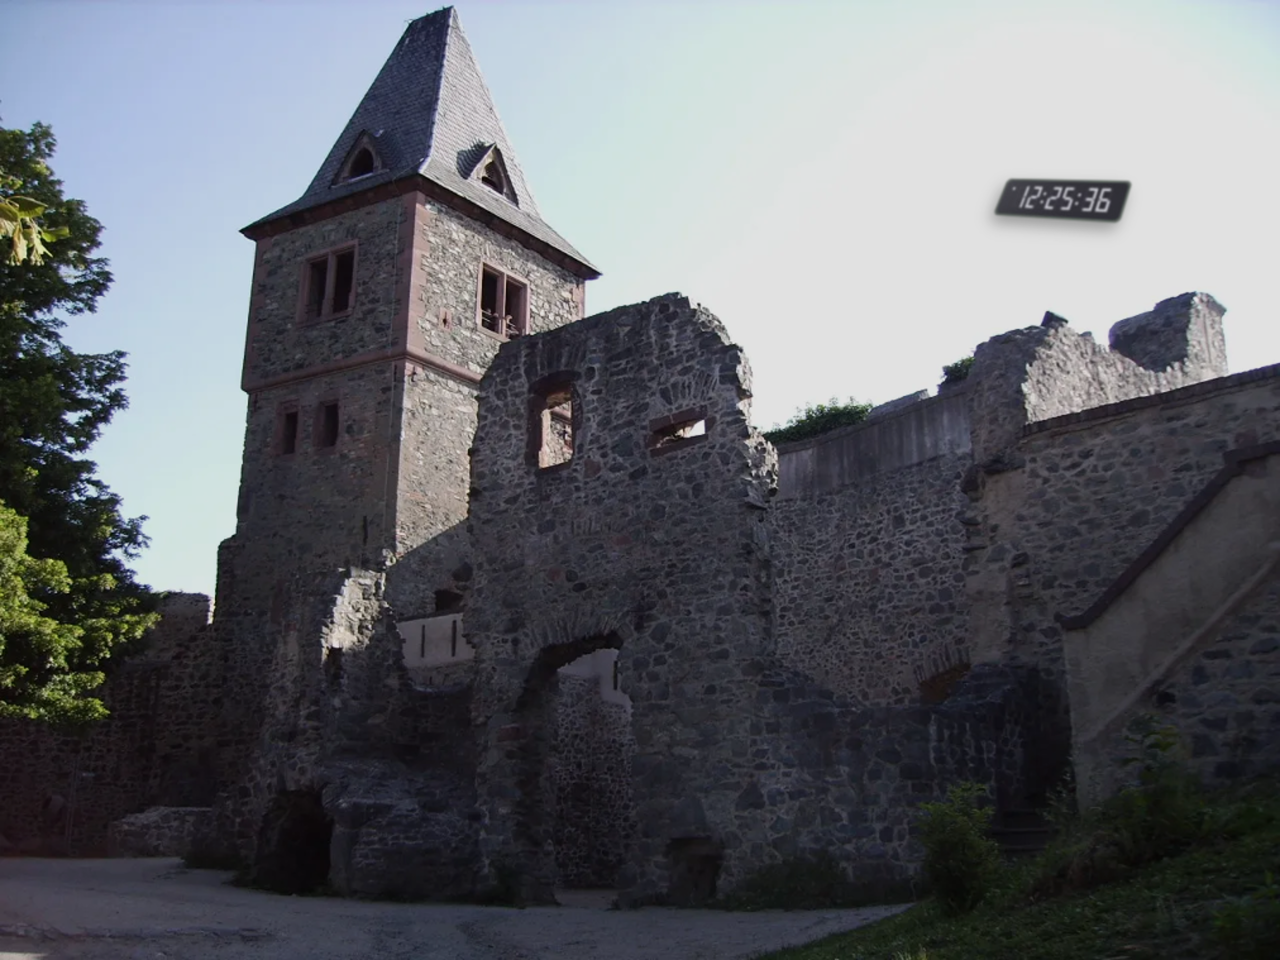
12.25.36
